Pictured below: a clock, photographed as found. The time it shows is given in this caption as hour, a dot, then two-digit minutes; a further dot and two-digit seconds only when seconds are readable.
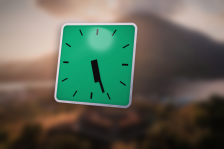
5.26
